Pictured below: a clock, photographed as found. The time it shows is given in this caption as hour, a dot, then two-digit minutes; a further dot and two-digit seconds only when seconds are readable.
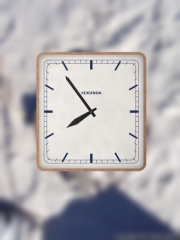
7.54
